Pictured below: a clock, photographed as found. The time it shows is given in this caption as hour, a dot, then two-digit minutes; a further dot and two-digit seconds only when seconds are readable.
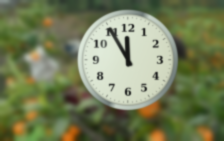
11.55
